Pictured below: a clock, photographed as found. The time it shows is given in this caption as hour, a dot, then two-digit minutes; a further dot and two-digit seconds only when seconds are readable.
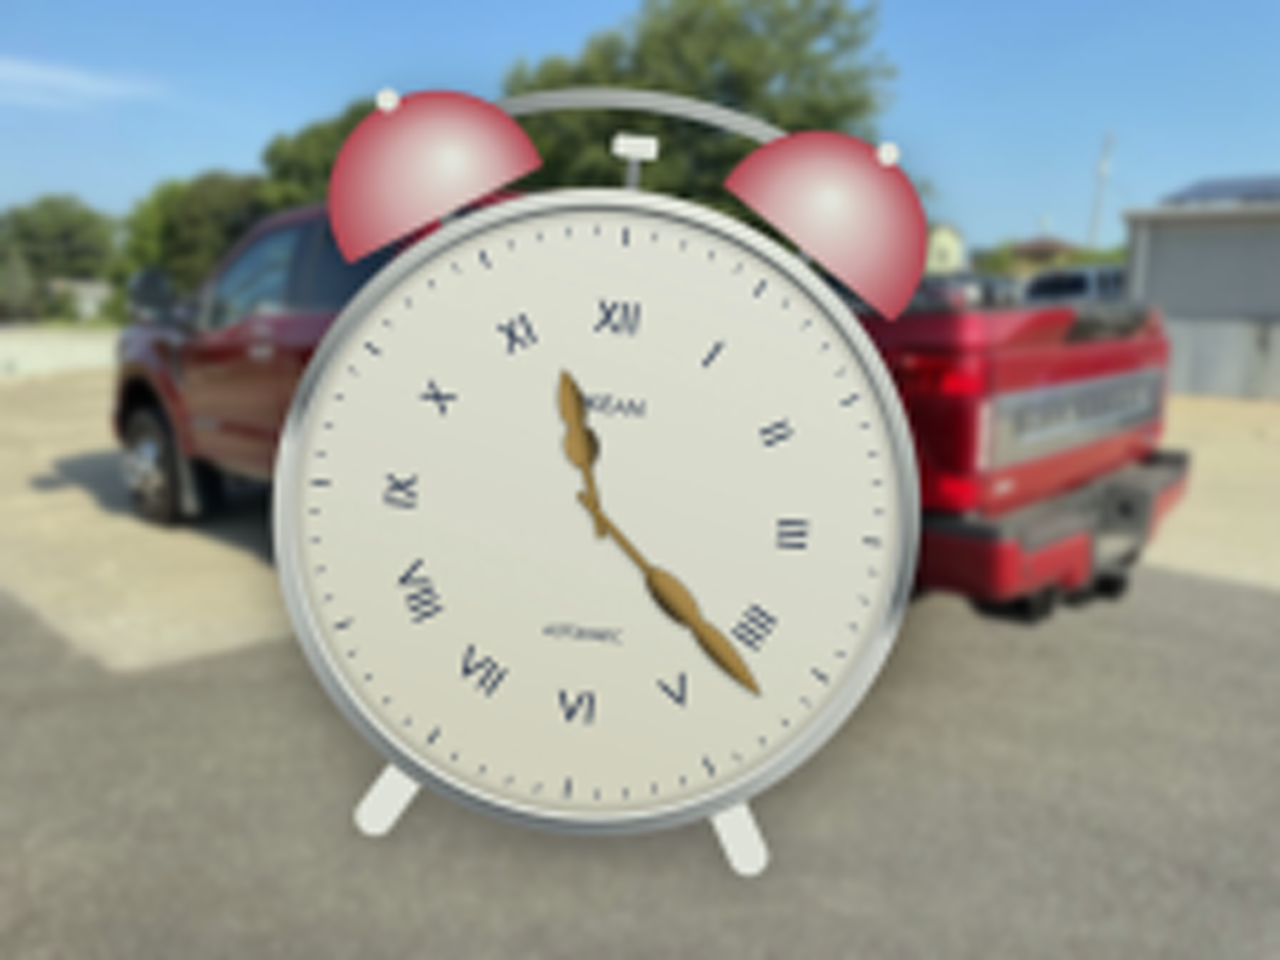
11.22
